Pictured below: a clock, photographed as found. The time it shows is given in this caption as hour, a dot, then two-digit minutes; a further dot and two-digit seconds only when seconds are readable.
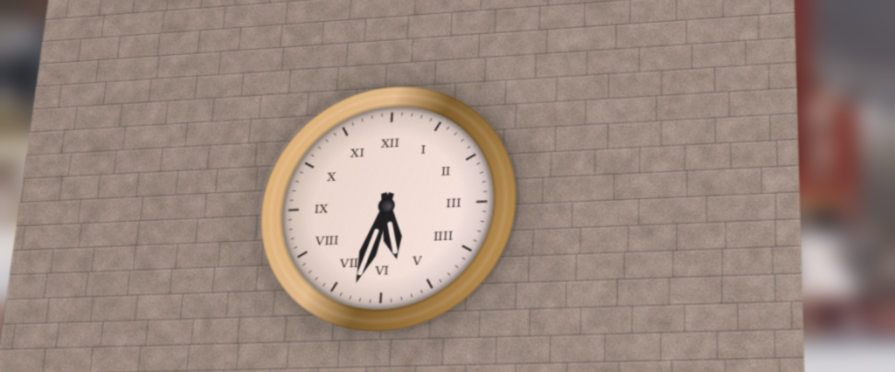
5.33
